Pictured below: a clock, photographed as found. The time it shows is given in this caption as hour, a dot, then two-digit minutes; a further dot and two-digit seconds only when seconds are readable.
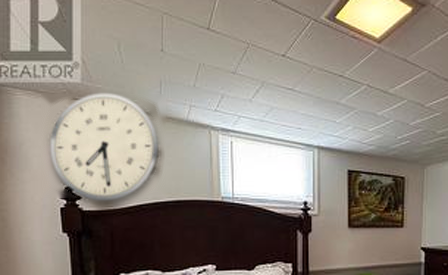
7.29
